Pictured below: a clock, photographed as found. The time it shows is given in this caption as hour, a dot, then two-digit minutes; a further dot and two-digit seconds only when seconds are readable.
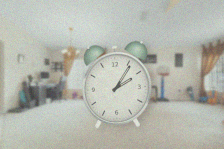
2.06
